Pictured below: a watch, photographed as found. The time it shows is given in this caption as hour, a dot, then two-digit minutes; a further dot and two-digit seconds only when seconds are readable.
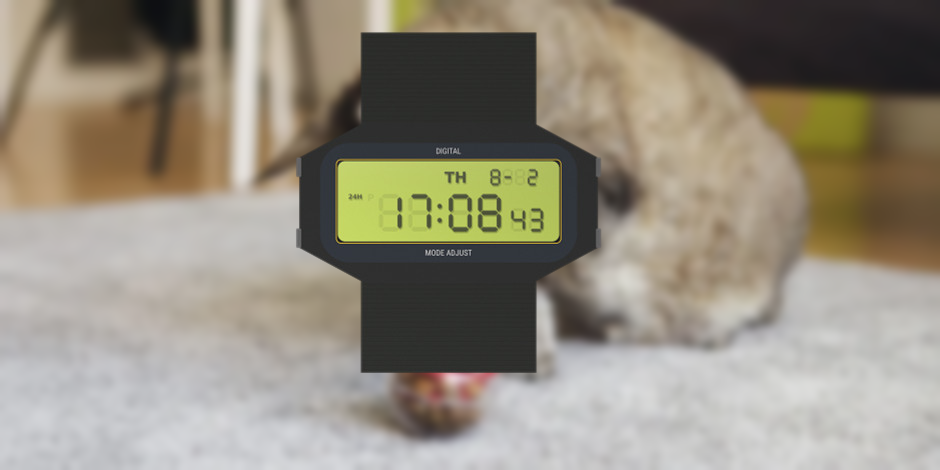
17.08.43
